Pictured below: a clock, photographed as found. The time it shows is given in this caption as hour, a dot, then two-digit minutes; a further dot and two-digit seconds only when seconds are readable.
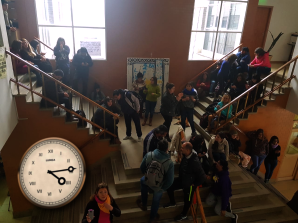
4.14
